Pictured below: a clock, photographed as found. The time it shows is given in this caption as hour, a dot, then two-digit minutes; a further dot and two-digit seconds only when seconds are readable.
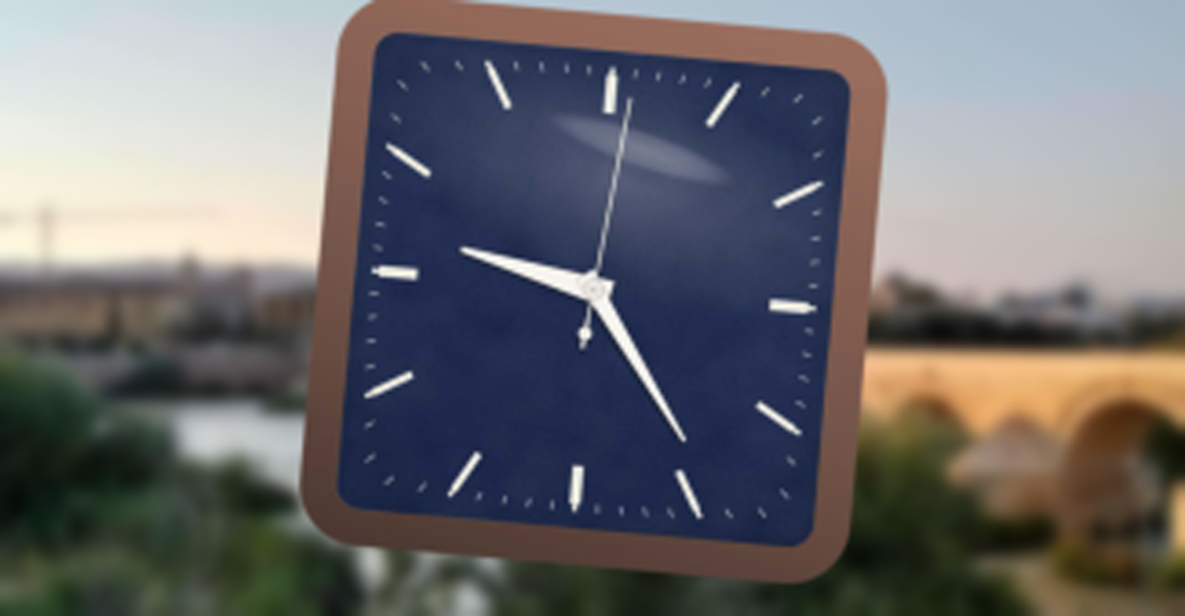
9.24.01
